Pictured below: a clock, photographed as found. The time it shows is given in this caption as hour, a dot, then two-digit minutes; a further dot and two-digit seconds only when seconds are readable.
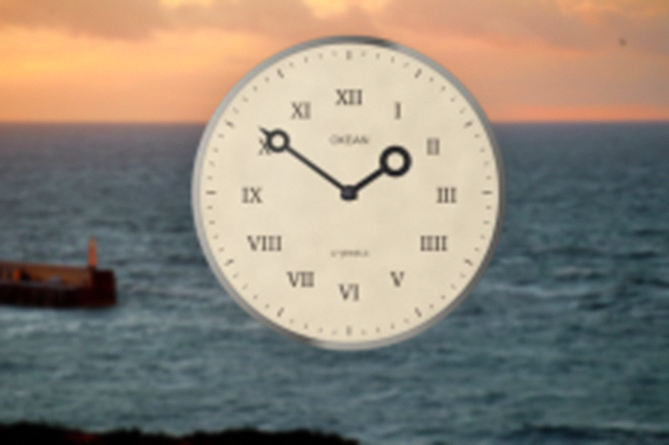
1.51
